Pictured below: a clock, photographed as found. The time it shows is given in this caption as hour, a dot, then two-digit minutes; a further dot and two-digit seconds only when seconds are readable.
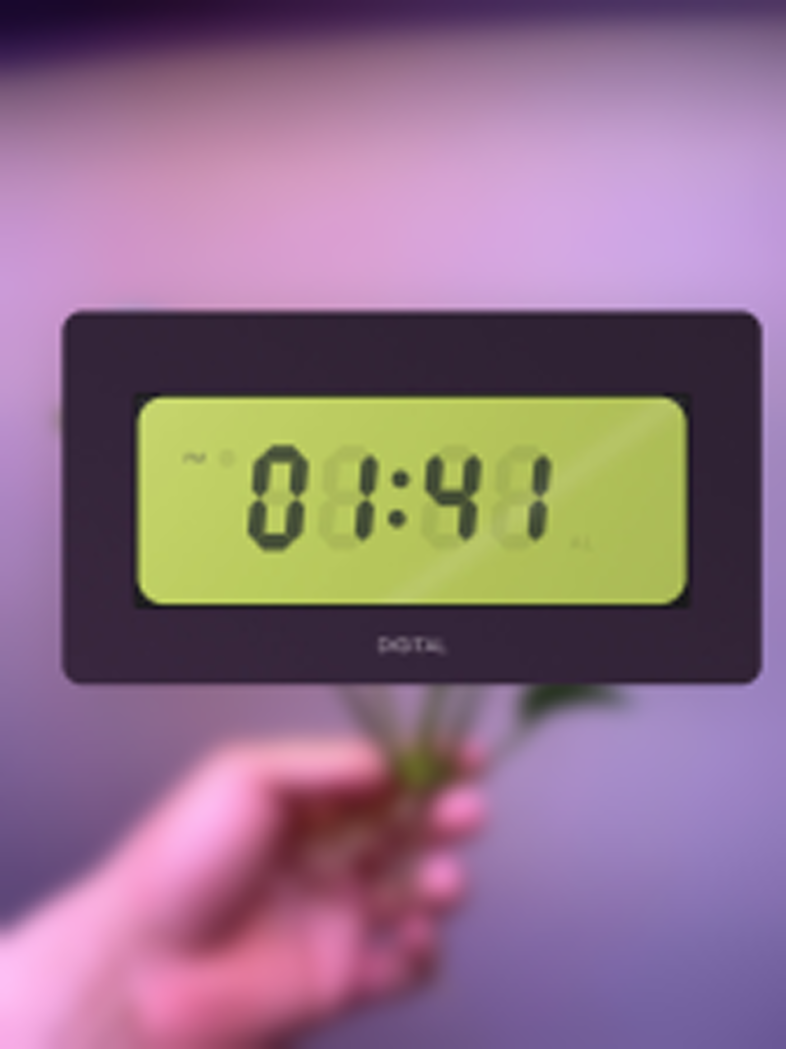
1.41
